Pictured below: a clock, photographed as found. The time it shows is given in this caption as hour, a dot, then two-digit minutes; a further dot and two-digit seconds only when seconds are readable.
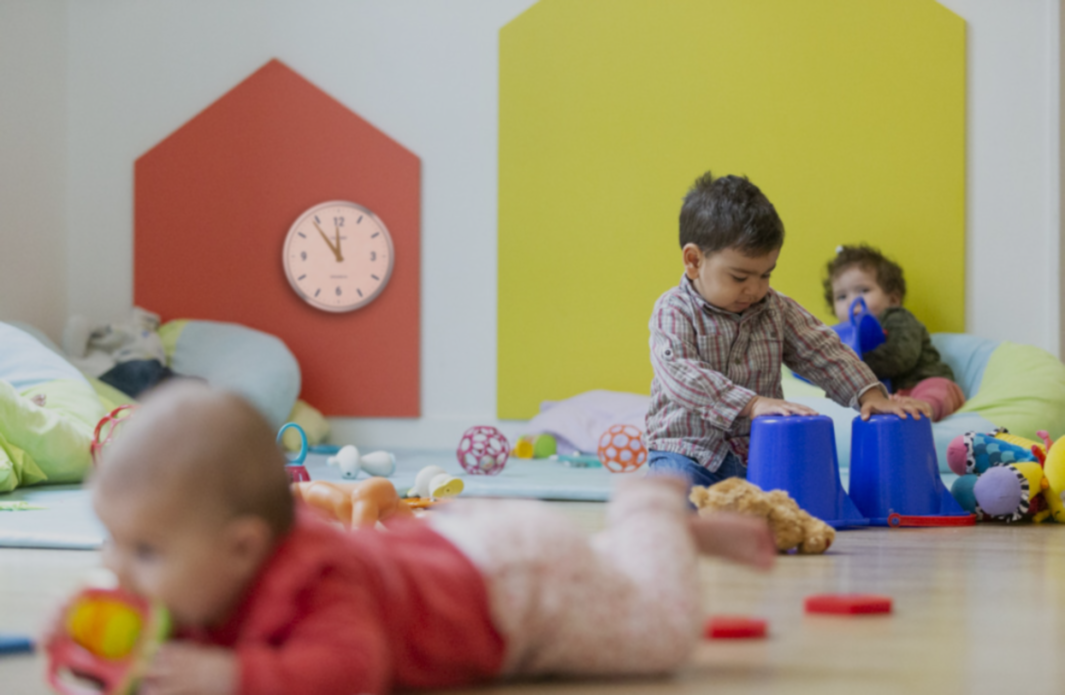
11.54
